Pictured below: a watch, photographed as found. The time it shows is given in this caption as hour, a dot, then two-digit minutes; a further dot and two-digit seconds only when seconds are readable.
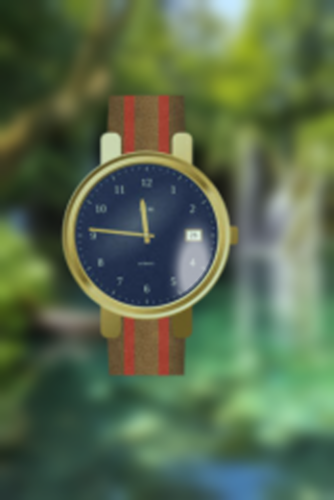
11.46
